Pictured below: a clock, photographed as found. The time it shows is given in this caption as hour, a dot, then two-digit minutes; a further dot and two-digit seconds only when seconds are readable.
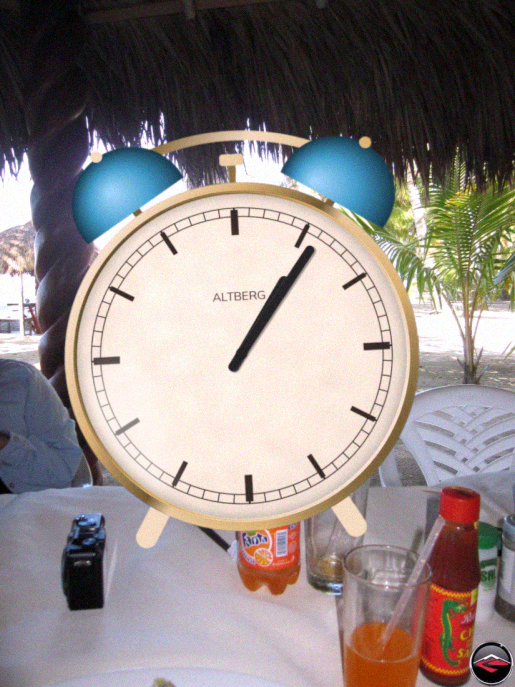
1.06
